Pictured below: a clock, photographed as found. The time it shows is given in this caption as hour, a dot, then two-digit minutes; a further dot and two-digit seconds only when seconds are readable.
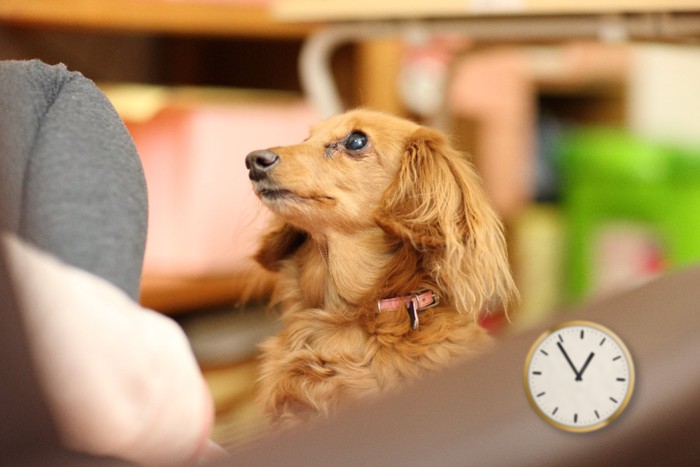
12.54
